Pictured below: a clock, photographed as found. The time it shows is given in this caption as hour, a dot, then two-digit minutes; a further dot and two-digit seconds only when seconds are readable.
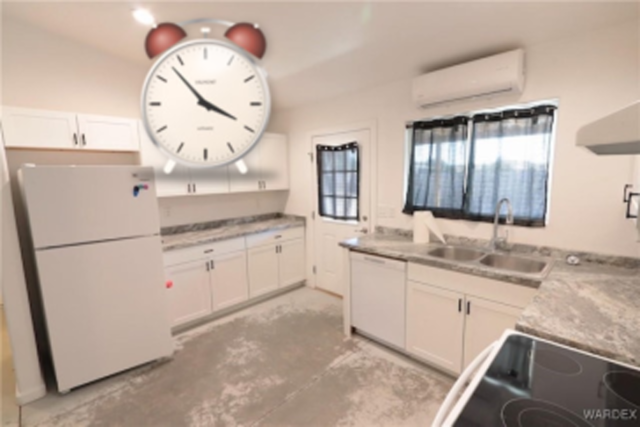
3.53
